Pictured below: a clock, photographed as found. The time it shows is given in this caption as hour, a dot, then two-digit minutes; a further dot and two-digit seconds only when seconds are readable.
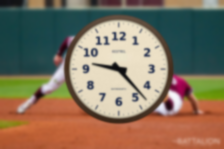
9.23
